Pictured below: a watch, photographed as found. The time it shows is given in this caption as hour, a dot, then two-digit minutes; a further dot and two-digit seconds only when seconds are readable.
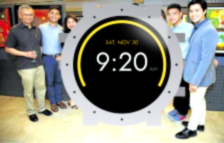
9.20
